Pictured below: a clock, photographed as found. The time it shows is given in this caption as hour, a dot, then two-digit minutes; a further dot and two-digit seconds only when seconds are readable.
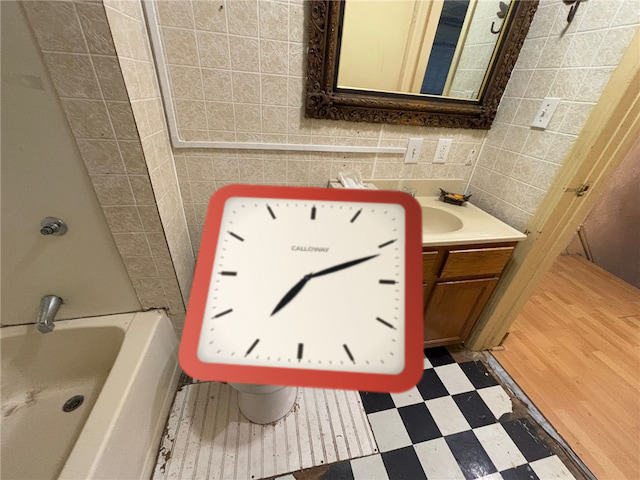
7.11
